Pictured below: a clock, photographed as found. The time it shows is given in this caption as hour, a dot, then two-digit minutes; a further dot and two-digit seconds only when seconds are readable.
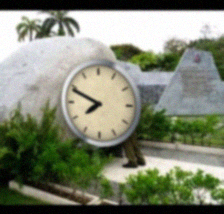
7.49
